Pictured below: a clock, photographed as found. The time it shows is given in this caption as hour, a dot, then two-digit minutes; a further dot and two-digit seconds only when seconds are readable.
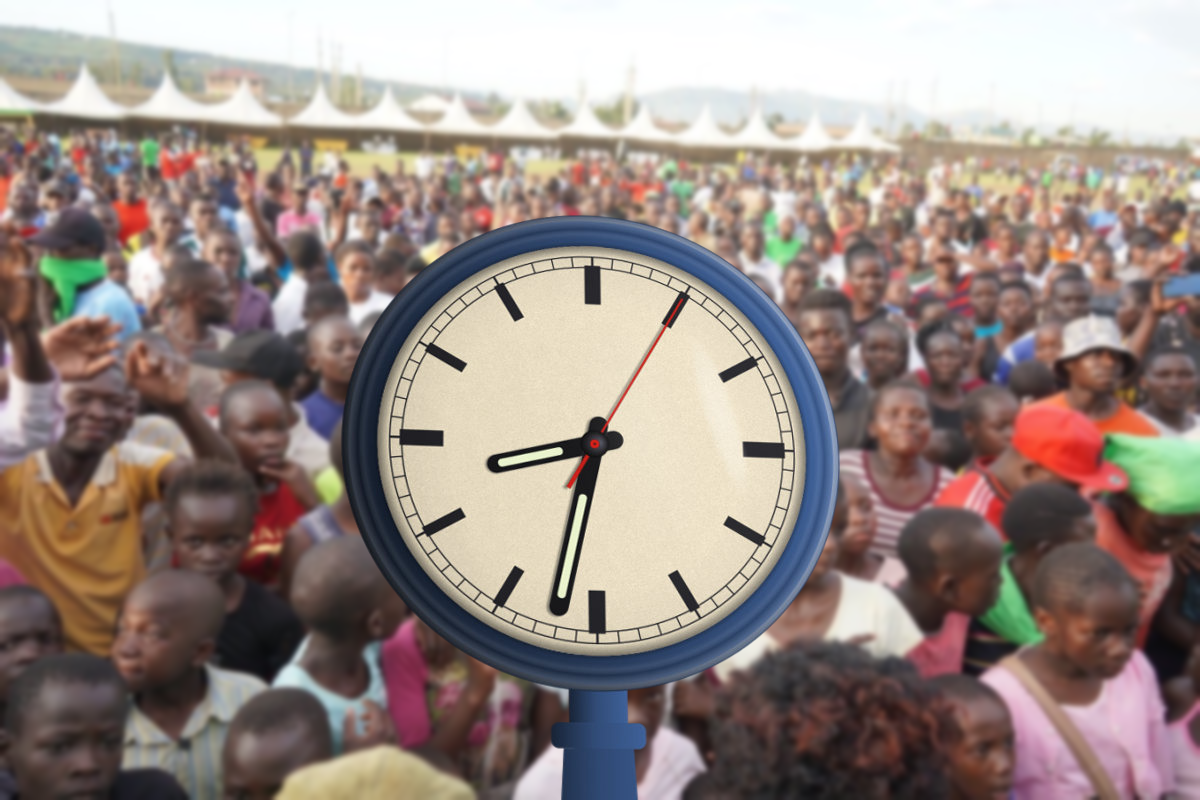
8.32.05
